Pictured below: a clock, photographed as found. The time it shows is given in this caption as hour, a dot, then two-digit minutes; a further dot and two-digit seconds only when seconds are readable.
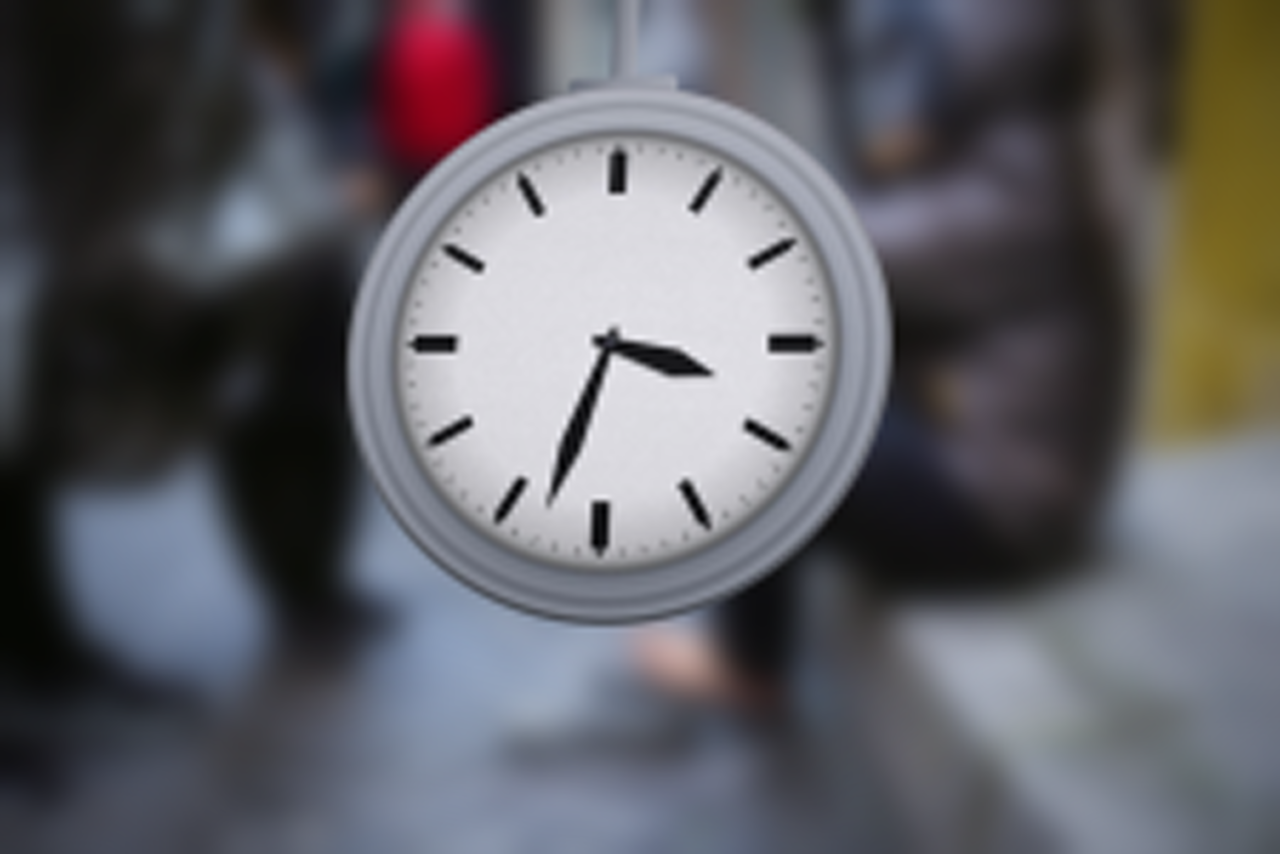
3.33
